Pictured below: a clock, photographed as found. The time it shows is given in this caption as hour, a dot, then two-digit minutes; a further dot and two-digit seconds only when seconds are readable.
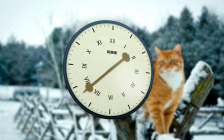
1.38
